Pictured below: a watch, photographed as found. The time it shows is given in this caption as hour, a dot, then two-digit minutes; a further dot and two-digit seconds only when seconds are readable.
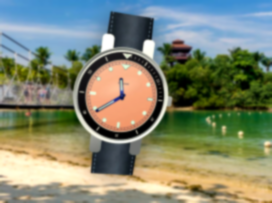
11.39
